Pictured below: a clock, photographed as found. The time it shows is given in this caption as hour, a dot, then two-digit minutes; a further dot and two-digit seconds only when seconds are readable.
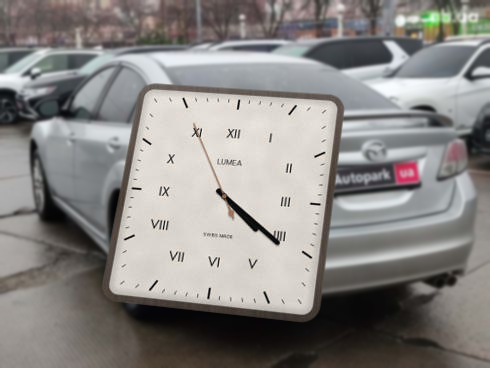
4.20.55
